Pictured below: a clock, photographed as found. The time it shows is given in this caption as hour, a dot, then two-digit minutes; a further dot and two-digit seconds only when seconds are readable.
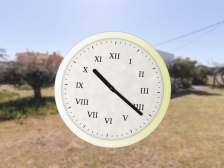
10.21
